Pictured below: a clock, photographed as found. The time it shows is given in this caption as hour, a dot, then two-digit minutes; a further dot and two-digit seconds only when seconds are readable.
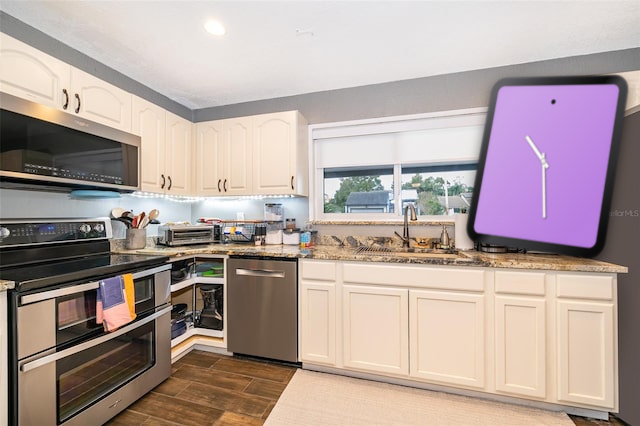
10.28
